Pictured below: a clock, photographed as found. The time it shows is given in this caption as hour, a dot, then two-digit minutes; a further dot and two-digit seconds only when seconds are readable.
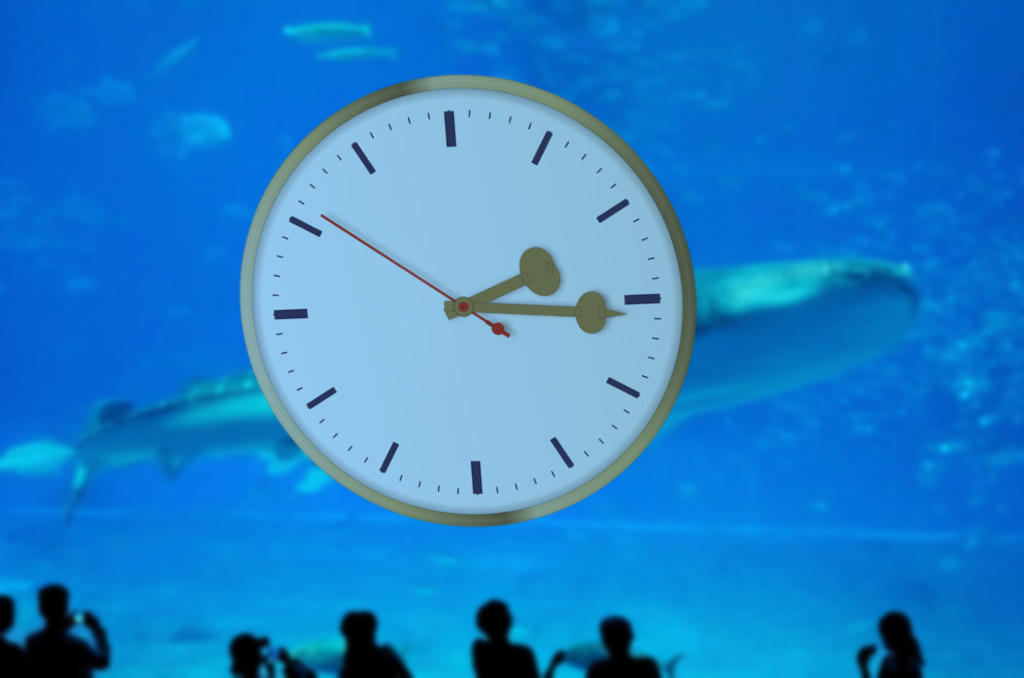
2.15.51
